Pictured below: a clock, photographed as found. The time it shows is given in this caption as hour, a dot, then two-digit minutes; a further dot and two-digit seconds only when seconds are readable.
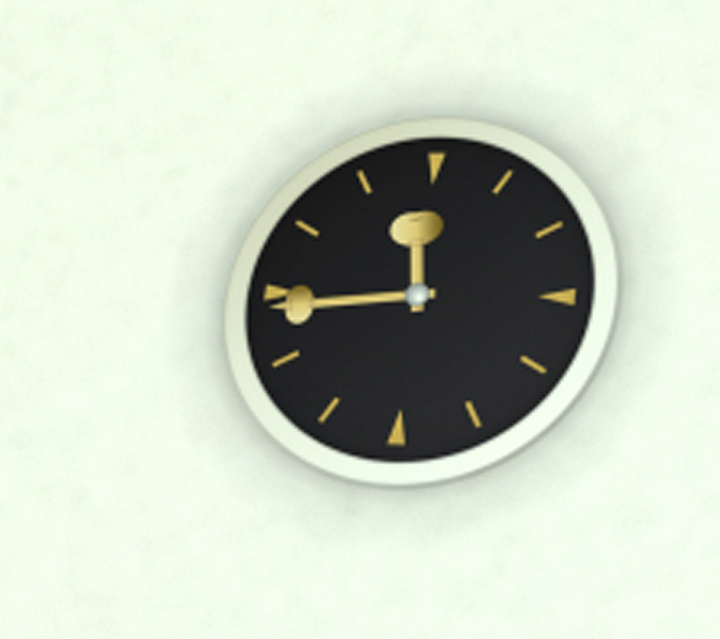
11.44
